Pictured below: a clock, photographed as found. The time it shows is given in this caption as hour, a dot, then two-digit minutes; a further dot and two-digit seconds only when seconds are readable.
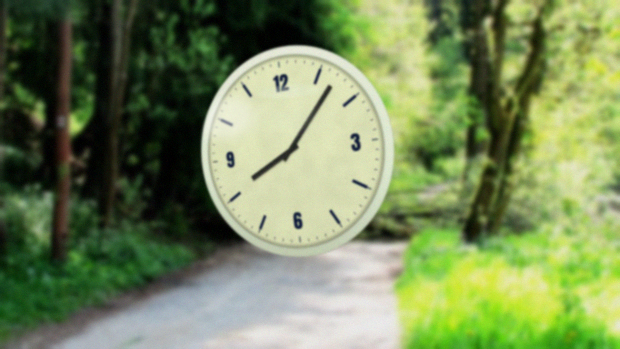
8.07
